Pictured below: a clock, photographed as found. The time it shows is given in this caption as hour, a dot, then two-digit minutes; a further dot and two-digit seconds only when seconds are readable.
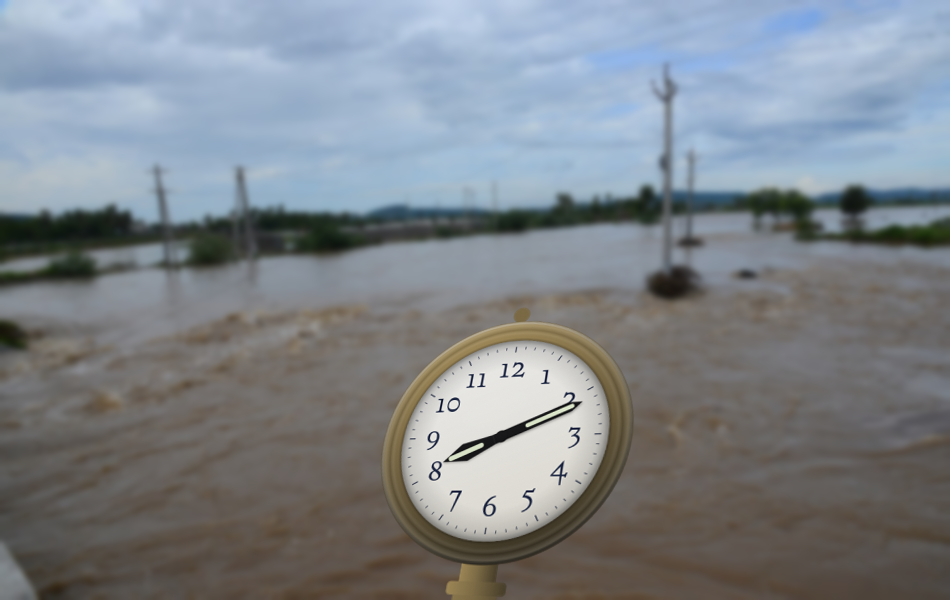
8.11
